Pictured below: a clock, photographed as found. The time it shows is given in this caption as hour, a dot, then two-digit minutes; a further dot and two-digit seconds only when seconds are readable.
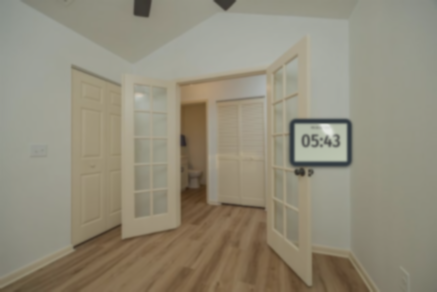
5.43
